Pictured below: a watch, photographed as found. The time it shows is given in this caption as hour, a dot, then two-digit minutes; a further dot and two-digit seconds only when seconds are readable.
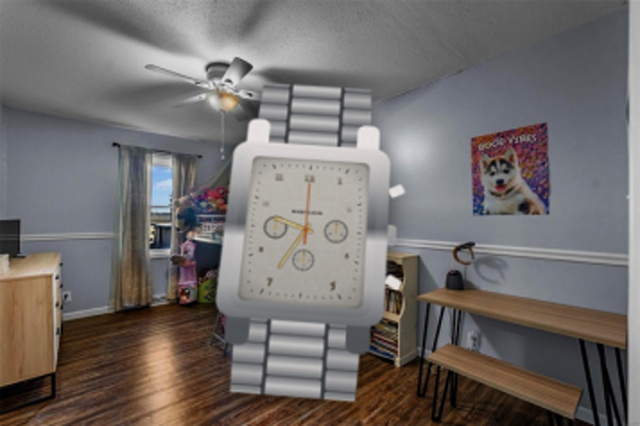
9.35
